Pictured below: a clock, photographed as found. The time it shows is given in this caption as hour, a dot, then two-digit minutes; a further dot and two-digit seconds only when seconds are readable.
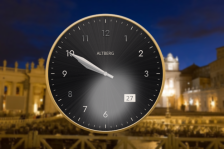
9.50
